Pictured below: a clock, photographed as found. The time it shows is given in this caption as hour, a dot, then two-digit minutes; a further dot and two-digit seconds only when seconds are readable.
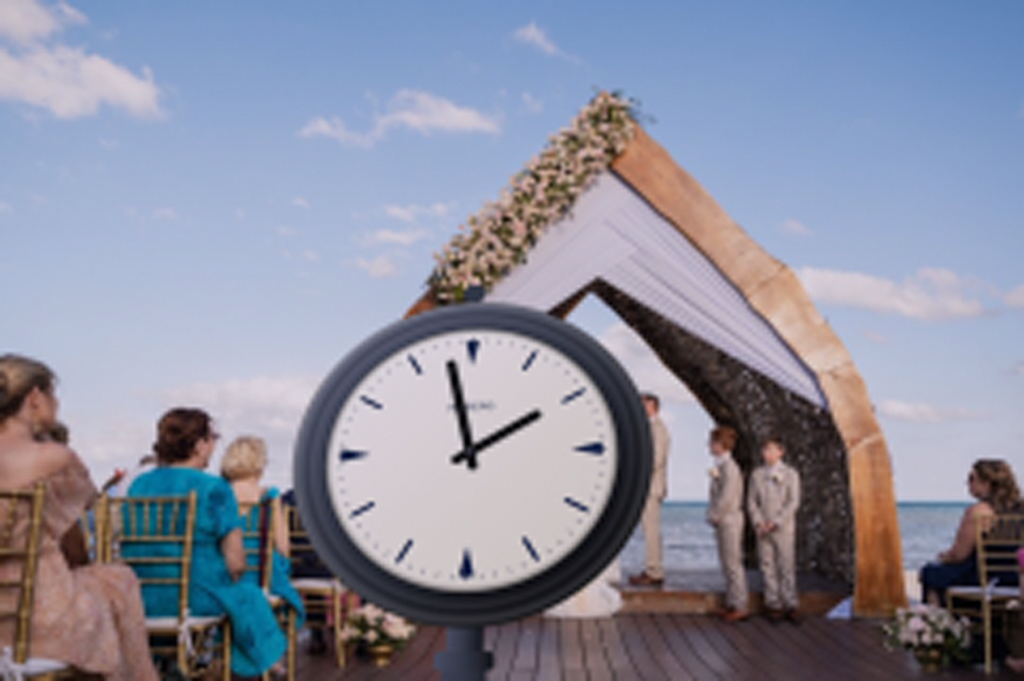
1.58
